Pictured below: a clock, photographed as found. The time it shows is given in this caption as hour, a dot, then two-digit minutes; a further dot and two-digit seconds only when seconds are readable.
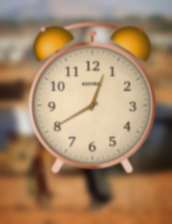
12.40
